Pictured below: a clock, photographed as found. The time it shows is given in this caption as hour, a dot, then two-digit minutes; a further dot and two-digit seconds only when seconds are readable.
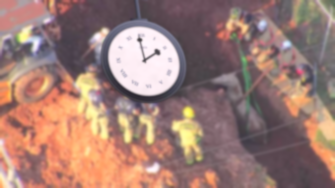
1.59
